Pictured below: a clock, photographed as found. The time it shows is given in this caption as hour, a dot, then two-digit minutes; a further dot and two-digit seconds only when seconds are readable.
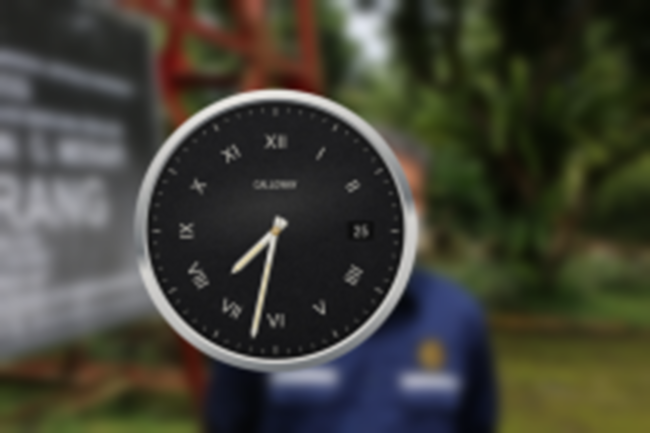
7.32
